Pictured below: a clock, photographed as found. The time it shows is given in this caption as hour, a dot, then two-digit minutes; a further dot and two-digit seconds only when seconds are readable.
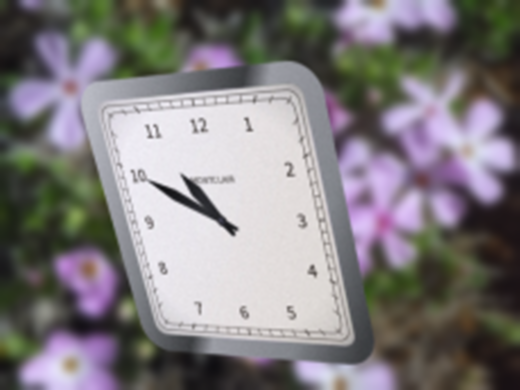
10.50
